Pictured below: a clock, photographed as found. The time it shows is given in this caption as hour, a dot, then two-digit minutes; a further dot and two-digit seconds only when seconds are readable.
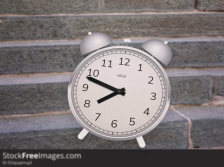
7.48
